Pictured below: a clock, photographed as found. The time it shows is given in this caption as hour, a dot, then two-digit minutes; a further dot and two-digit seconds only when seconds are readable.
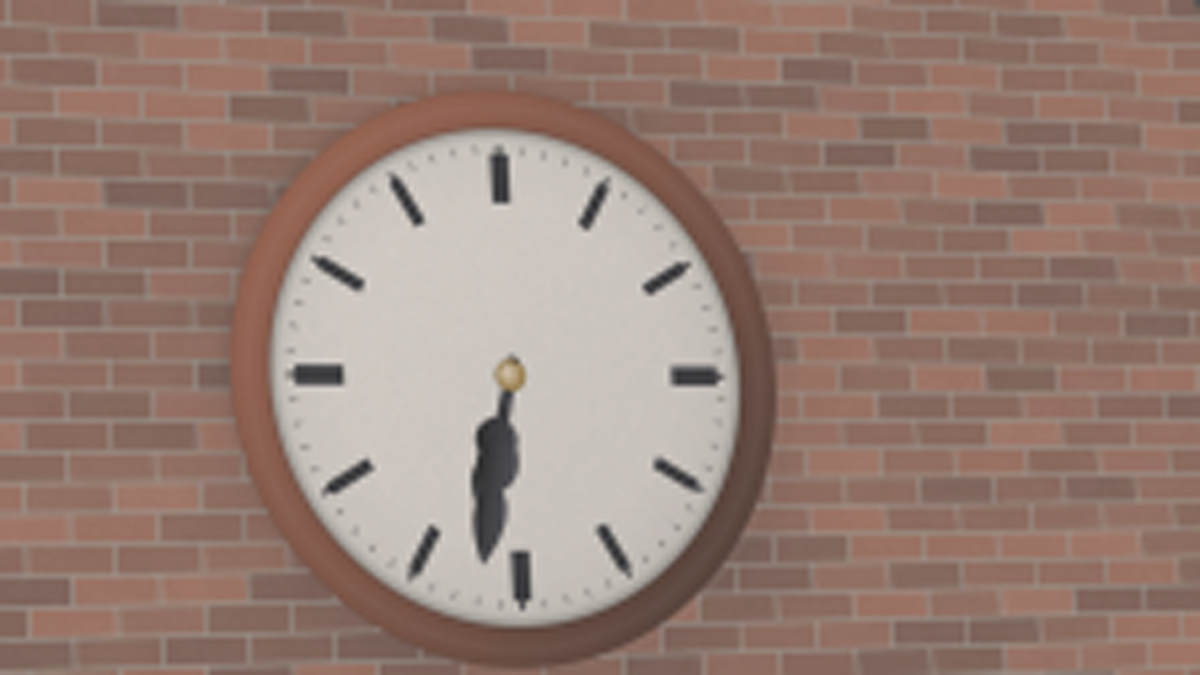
6.32
